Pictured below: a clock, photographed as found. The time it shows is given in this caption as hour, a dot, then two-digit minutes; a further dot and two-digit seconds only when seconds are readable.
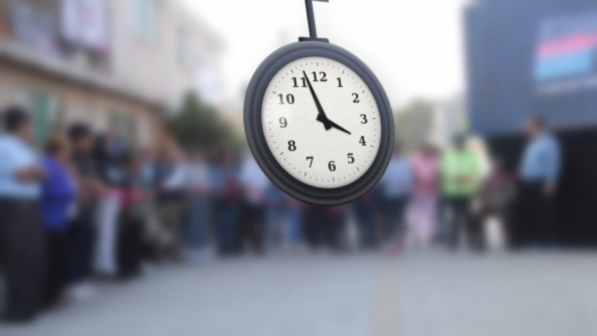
3.57
